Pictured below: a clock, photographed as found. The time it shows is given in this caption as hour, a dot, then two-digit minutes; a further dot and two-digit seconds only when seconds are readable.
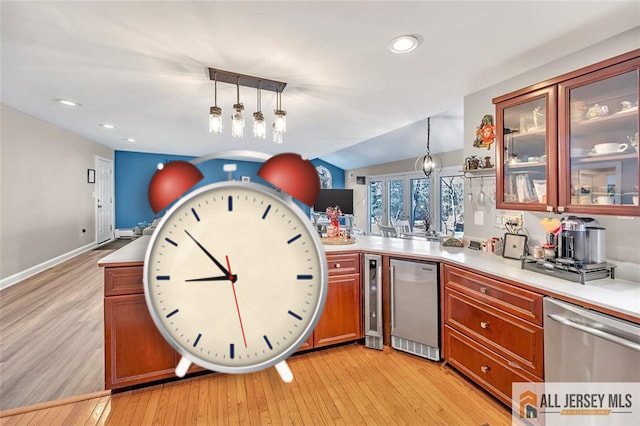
8.52.28
